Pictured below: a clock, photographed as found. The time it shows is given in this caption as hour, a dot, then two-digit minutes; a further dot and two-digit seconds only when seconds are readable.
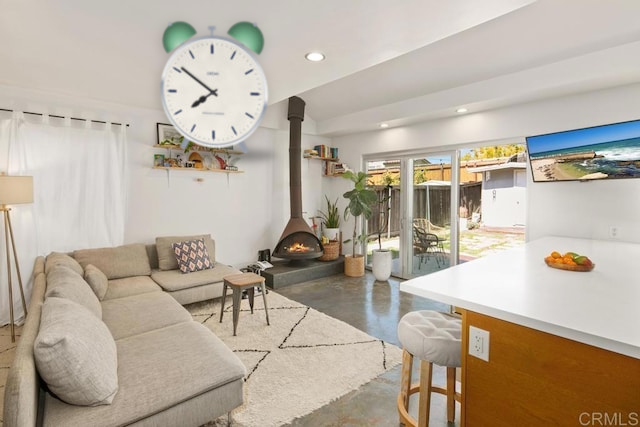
7.51
